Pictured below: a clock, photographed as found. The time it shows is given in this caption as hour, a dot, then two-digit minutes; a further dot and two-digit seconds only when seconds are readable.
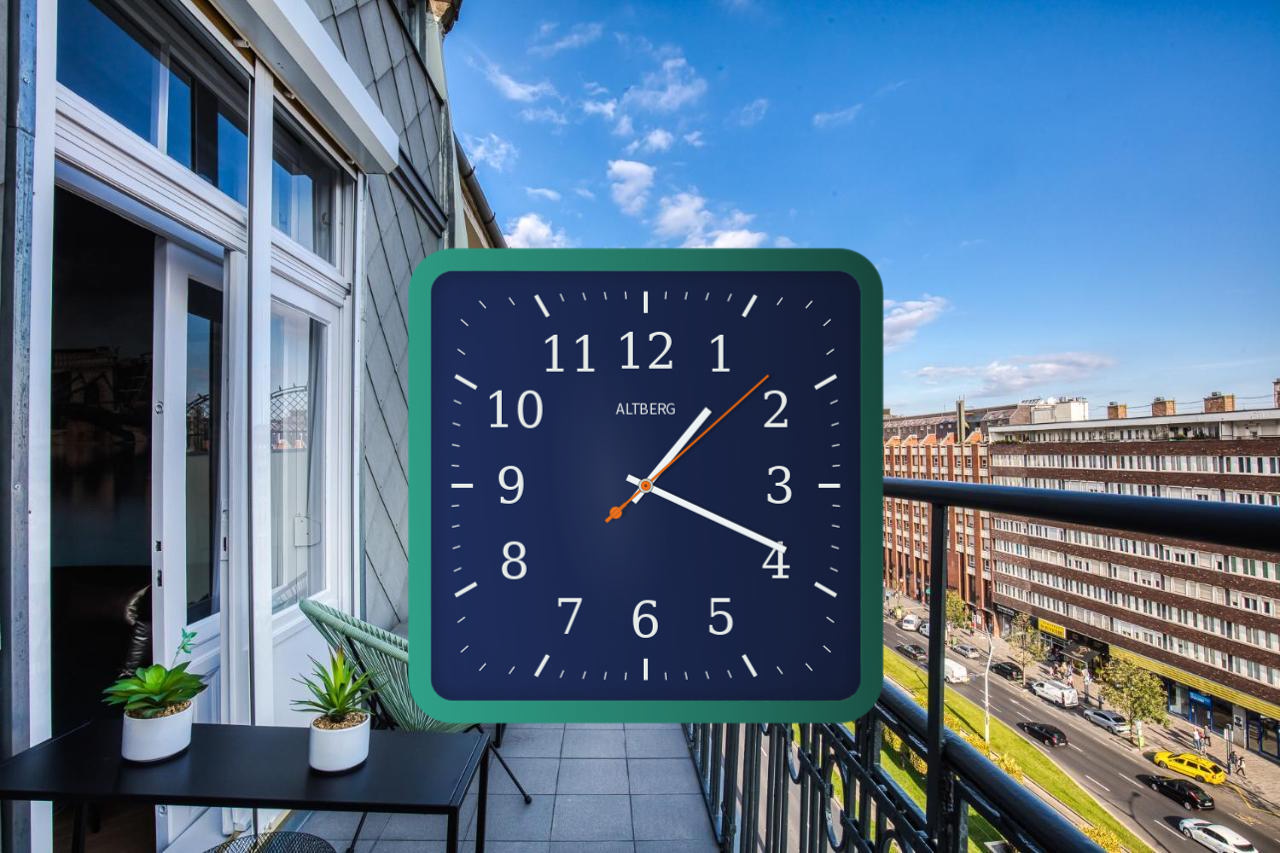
1.19.08
